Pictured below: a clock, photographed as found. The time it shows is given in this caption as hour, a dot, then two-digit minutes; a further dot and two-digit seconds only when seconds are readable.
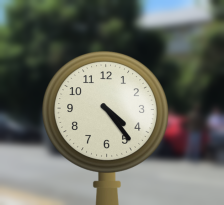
4.24
